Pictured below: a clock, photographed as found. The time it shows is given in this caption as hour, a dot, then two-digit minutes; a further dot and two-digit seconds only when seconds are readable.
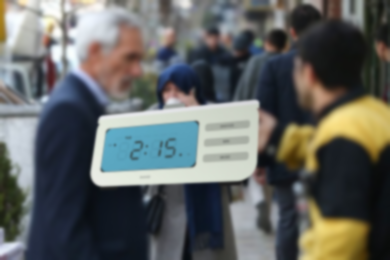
2.15
